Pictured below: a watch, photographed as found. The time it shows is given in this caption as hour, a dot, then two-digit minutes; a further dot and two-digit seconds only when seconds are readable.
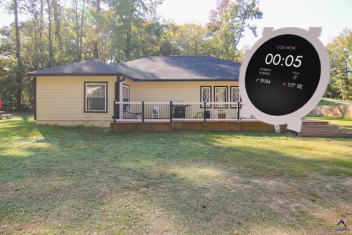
0.05
